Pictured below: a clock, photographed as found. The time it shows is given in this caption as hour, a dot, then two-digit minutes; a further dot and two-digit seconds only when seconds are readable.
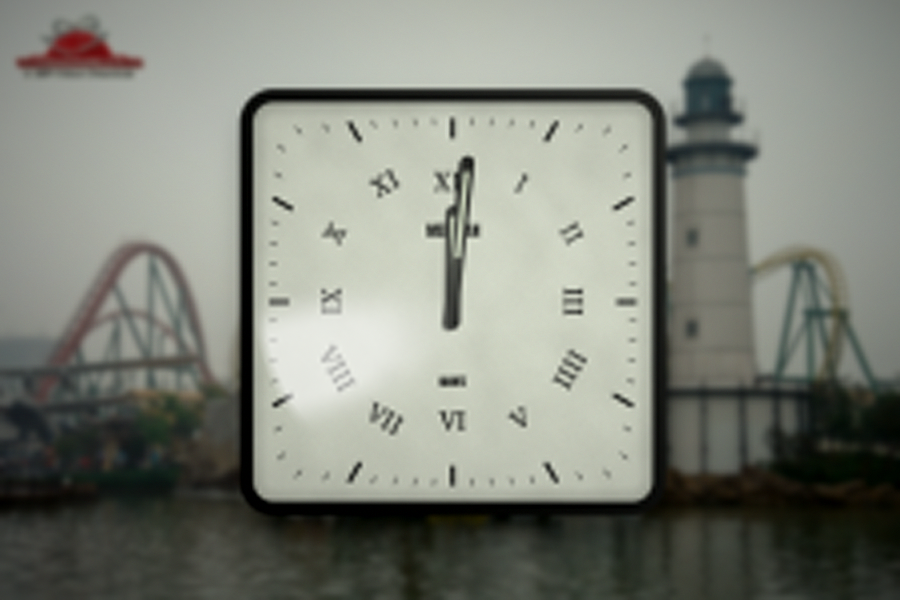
12.01
